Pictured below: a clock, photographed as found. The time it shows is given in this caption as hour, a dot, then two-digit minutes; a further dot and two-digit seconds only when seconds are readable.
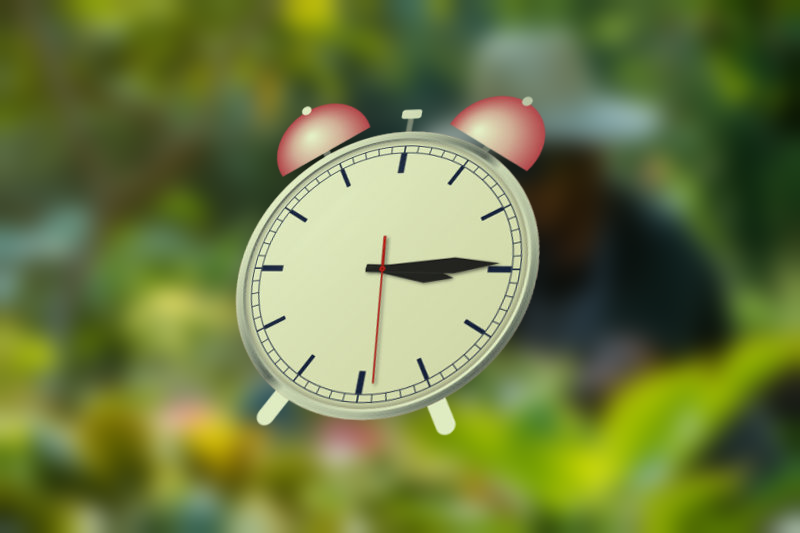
3.14.29
